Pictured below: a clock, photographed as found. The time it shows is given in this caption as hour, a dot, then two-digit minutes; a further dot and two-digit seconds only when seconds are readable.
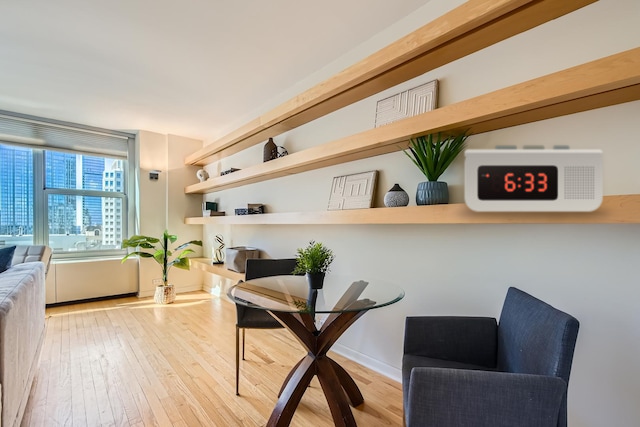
6.33
